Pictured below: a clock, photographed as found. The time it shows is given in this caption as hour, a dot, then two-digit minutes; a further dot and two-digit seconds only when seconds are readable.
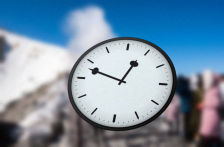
12.48
